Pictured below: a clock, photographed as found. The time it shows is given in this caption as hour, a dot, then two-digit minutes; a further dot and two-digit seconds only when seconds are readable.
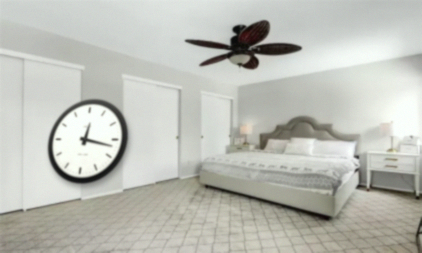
12.17
